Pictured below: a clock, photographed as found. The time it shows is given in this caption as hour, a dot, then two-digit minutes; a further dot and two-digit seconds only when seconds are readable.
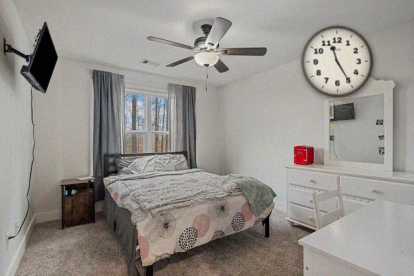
11.25
